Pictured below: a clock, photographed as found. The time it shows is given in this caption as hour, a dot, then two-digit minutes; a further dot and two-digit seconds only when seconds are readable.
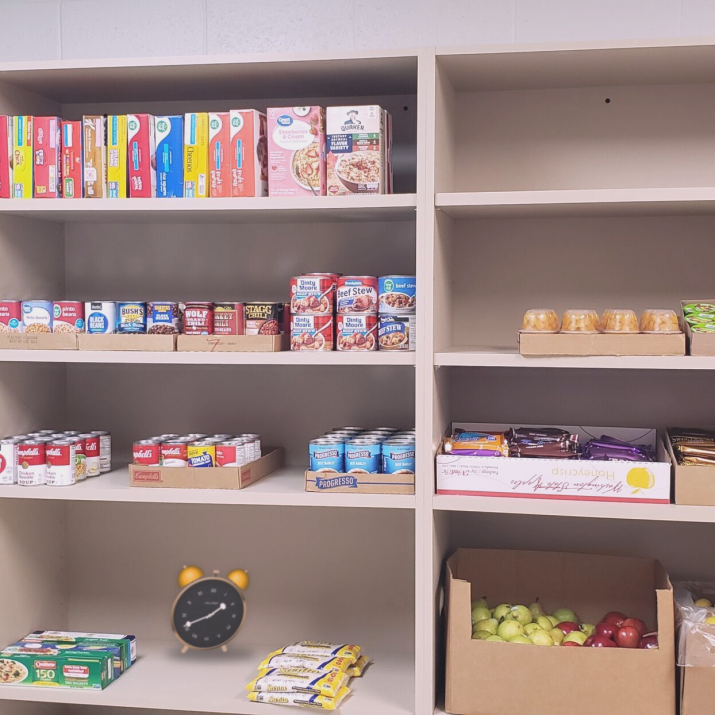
1.41
